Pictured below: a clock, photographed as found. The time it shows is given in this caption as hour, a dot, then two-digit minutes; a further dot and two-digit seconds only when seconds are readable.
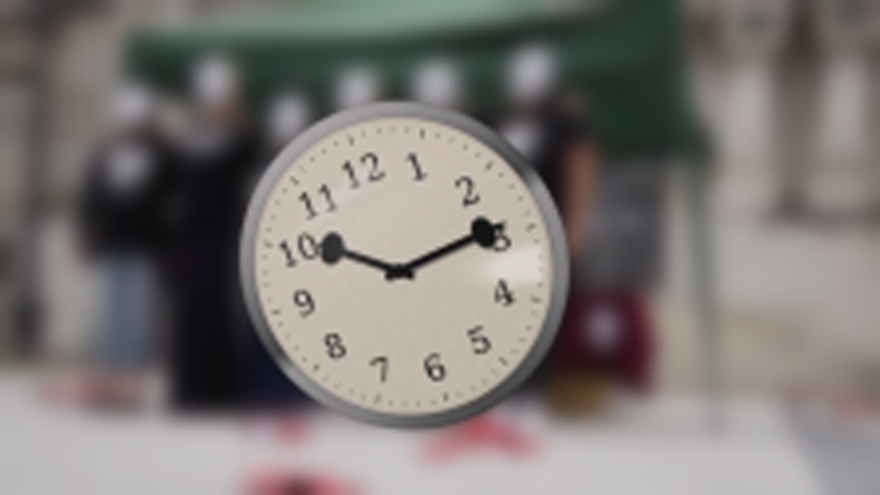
10.14
